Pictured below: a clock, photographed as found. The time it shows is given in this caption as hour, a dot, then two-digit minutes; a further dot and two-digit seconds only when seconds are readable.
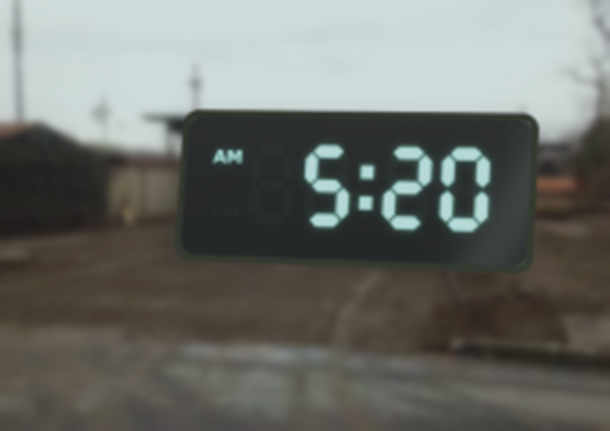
5.20
